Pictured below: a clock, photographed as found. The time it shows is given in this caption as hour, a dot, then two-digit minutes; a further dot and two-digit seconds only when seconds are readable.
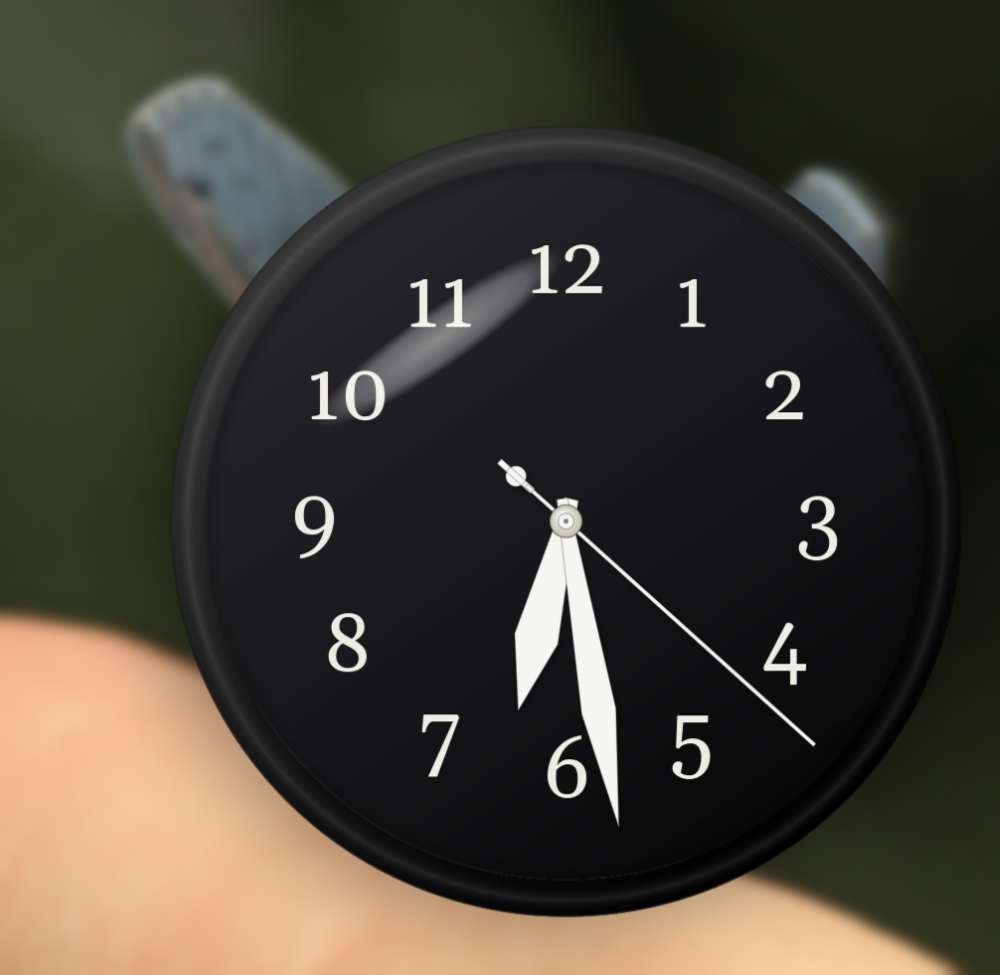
6.28.22
